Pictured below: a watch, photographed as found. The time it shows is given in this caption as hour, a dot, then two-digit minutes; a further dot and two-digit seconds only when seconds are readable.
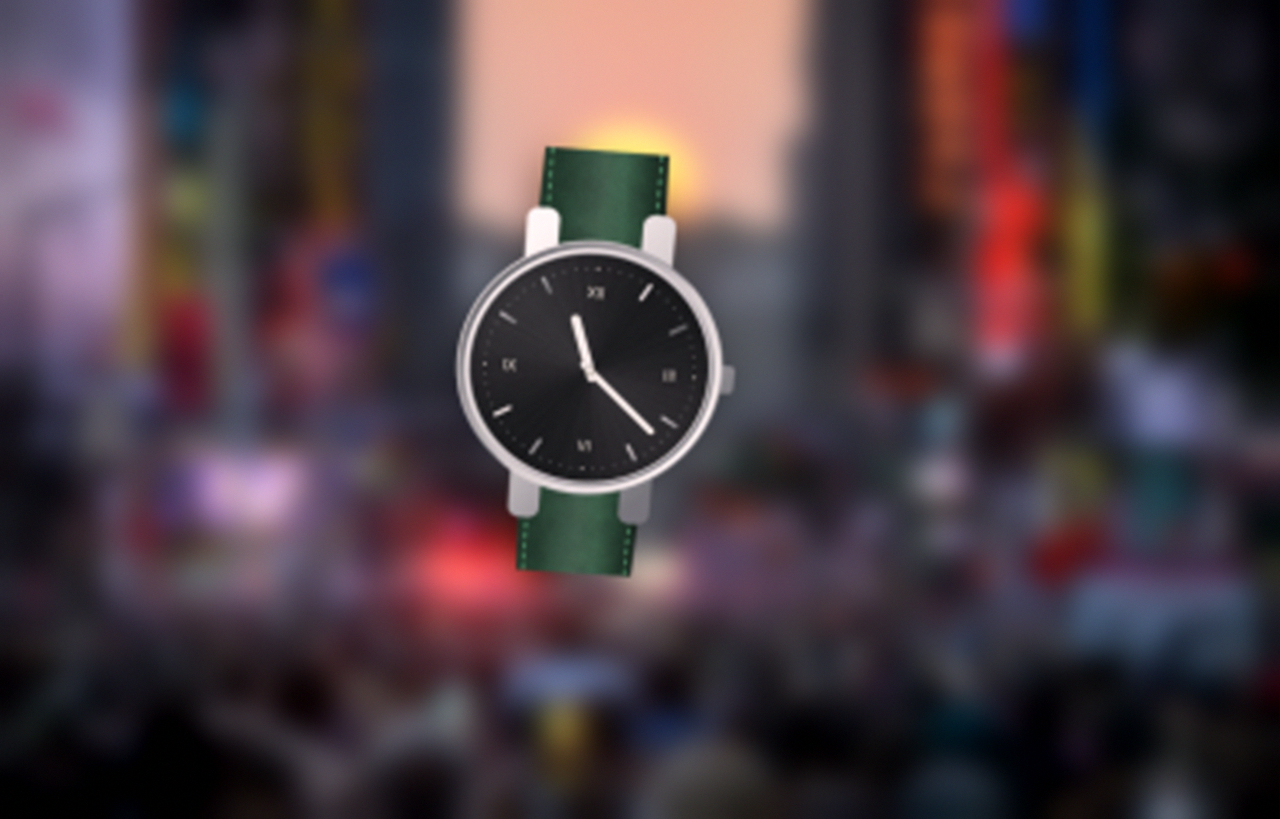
11.22
